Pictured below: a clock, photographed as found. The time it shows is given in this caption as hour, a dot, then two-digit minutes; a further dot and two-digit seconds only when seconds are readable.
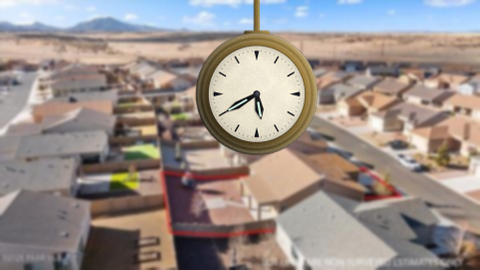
5.40
